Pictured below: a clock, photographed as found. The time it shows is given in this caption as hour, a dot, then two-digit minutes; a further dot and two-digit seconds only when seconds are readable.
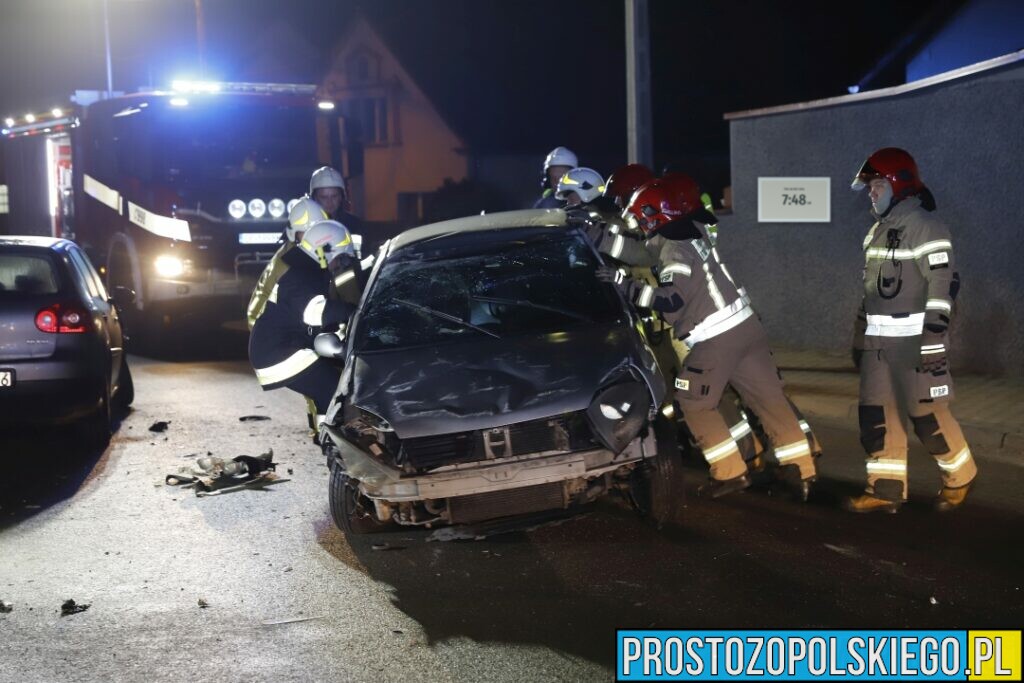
7.48
